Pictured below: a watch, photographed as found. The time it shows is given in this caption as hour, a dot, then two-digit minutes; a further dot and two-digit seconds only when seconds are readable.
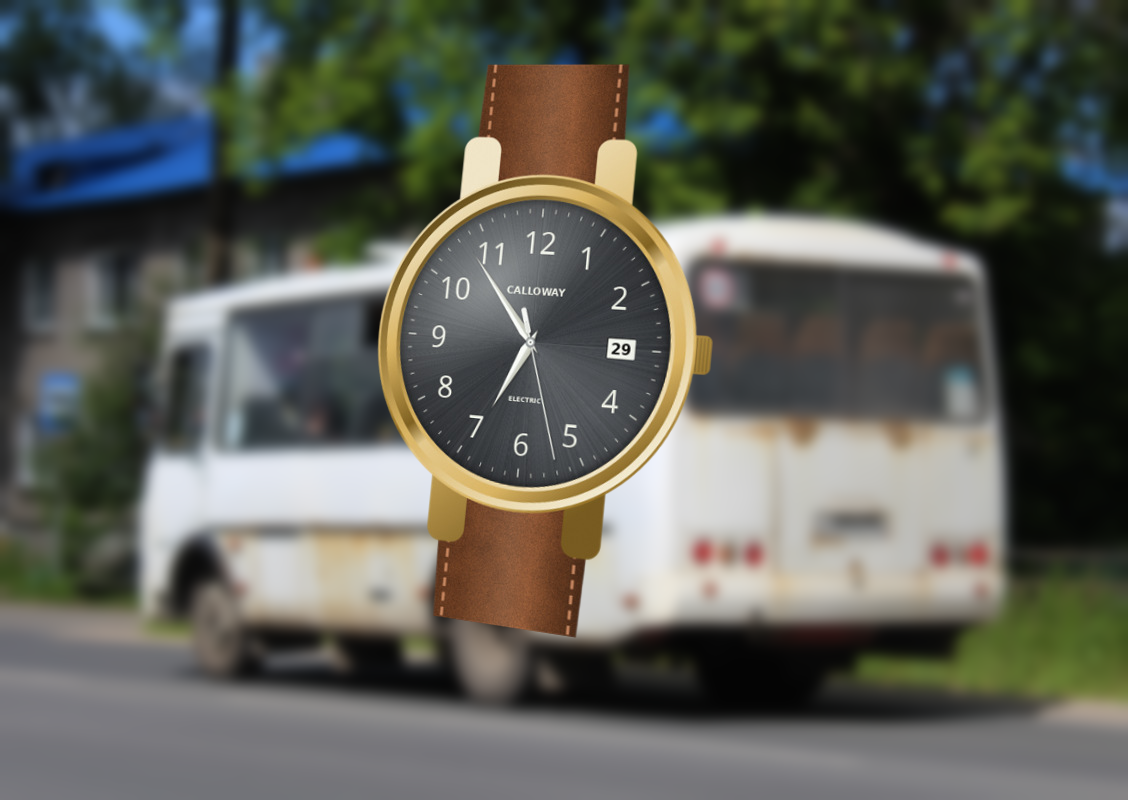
6.53.27
